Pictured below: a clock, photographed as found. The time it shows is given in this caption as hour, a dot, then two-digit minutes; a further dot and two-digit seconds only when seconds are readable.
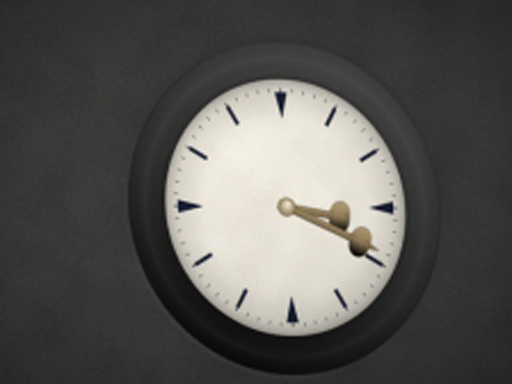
3.19
